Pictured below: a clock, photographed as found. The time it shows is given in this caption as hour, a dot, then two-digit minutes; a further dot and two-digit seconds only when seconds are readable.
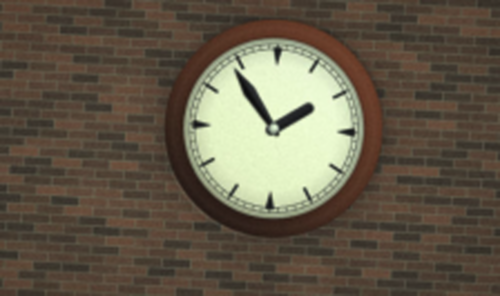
1.54
